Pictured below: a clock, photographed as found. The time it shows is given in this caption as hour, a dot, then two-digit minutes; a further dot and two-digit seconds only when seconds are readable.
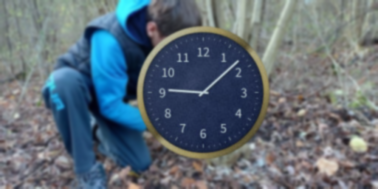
9.08
